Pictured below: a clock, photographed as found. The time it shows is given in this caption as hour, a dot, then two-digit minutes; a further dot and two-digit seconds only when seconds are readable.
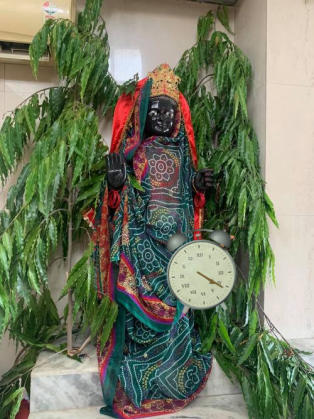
4.21
